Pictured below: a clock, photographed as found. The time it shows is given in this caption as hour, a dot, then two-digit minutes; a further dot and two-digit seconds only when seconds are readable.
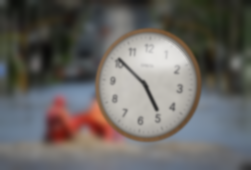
4.51
